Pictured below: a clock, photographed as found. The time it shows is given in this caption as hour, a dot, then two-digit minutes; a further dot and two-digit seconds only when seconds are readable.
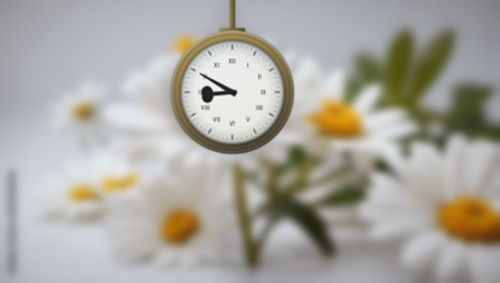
8.50
